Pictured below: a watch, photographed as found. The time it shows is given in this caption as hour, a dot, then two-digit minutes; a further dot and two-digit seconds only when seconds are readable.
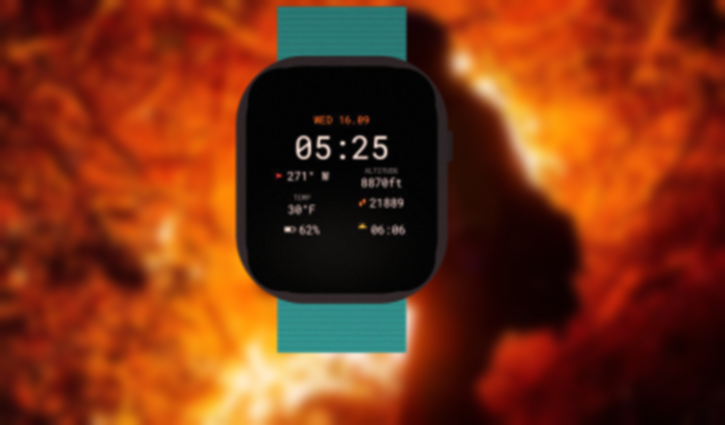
5.25
